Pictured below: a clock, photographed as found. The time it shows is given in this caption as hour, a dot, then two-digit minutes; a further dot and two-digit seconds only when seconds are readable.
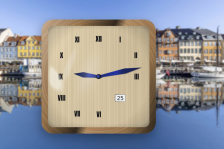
9.13
